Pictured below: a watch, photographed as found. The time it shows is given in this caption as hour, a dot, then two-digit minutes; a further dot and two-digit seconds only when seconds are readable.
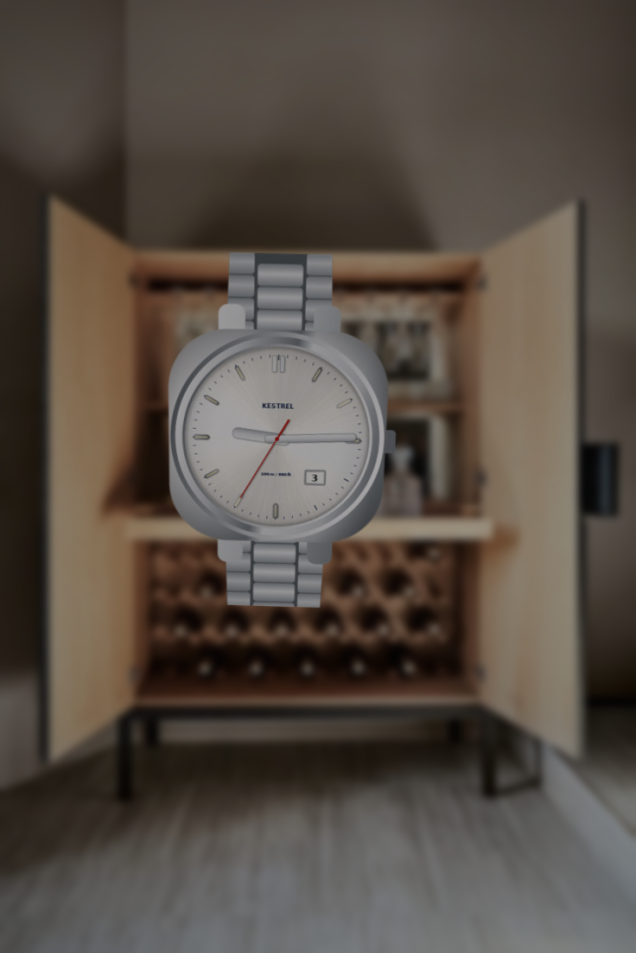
9.14.35
